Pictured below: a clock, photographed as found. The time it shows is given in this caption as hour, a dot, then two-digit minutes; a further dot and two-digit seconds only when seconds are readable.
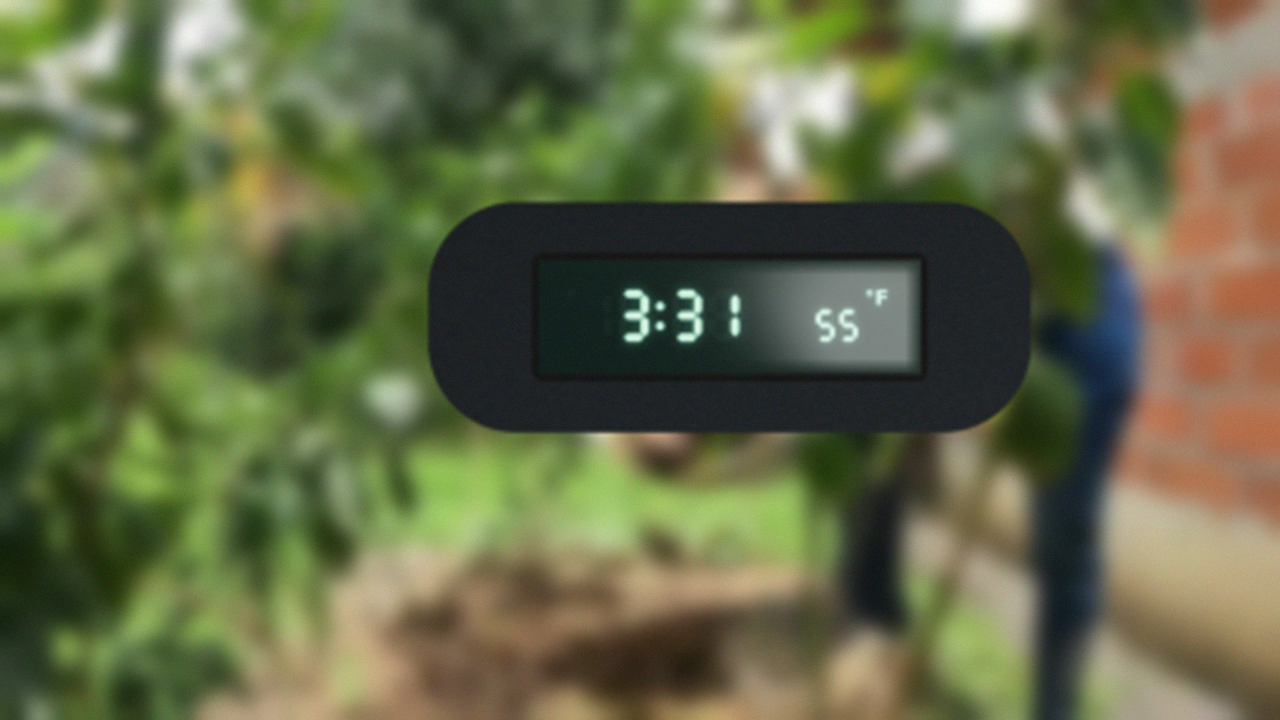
3.31
